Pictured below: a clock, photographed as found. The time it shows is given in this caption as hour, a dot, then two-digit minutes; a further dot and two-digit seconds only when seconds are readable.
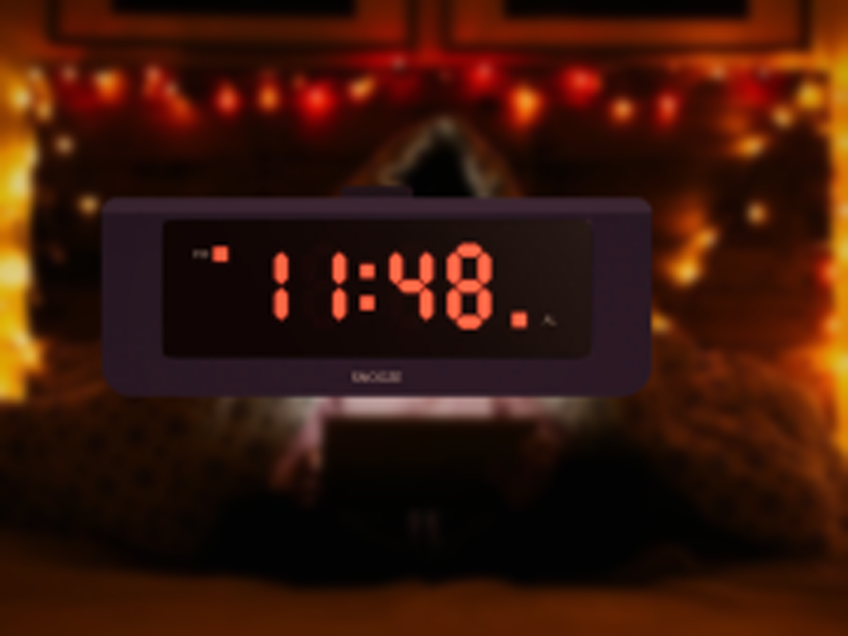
11.48
